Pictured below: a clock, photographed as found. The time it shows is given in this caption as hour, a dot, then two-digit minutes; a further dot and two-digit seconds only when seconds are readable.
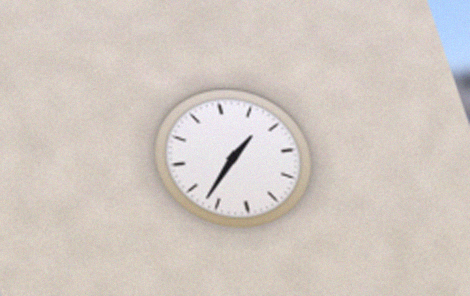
1.37
